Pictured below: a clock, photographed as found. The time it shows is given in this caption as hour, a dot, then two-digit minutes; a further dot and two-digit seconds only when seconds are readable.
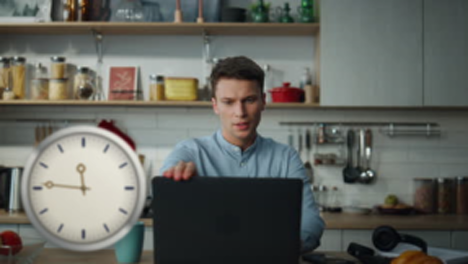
11.46
